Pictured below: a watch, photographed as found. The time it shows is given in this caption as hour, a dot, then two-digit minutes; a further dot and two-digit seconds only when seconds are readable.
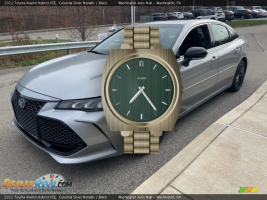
7.24
